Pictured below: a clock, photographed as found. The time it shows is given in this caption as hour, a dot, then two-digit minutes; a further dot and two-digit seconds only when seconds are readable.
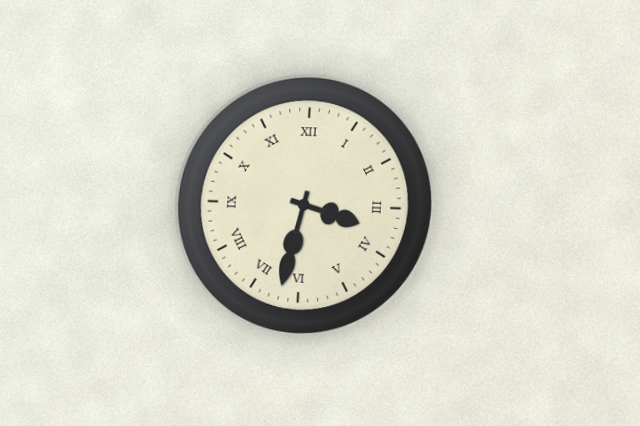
3.32
